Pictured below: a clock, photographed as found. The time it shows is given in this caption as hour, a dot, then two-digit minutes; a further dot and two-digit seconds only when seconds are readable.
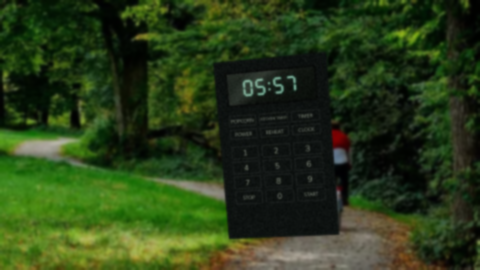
5.57
